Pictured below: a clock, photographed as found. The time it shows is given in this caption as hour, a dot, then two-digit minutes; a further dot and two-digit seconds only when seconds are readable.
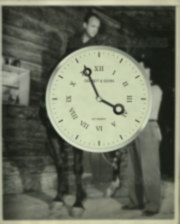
3.56
